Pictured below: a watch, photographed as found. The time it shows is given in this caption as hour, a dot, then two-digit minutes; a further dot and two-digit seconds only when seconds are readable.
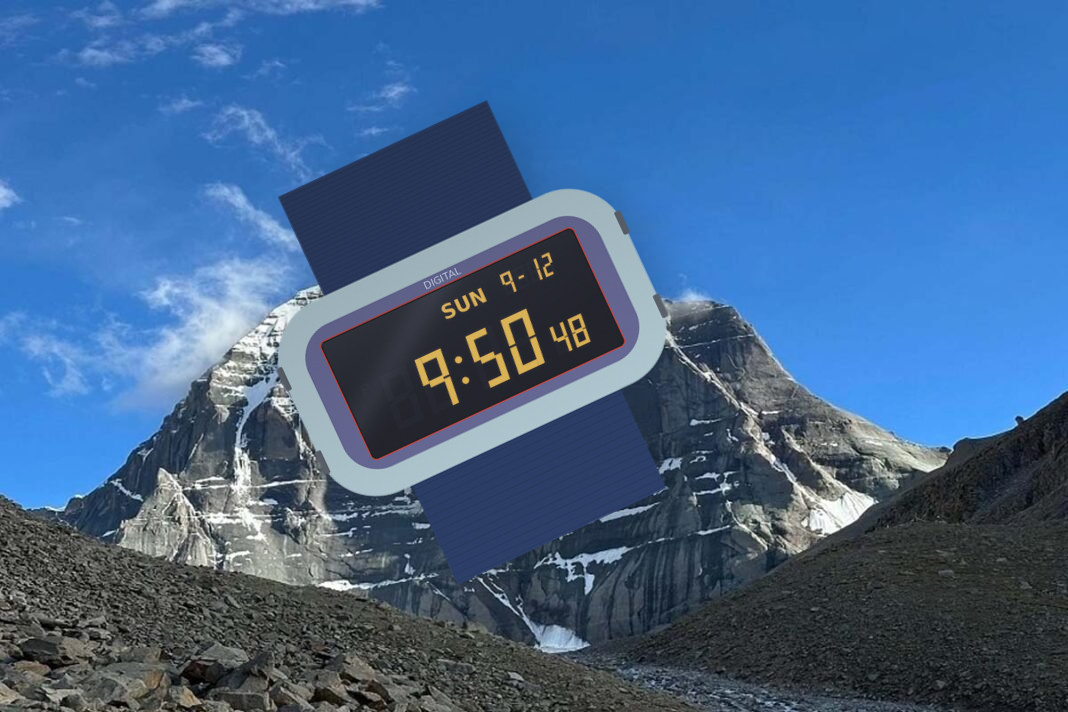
9.50.48
